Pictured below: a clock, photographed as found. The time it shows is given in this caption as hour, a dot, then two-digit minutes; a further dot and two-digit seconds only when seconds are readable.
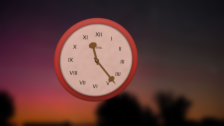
11.23
